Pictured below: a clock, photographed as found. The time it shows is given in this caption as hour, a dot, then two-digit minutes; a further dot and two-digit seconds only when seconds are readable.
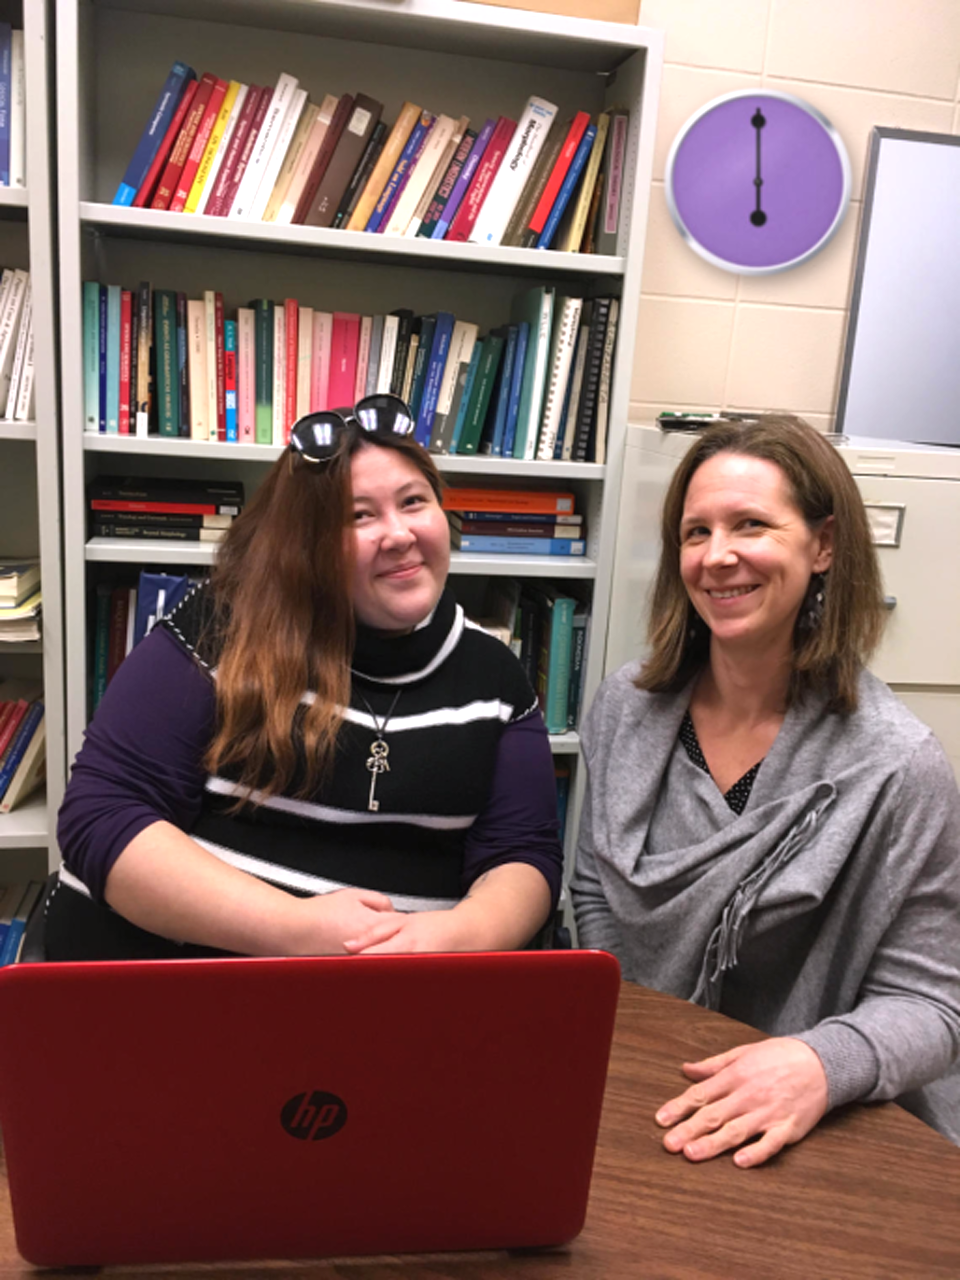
6.00
